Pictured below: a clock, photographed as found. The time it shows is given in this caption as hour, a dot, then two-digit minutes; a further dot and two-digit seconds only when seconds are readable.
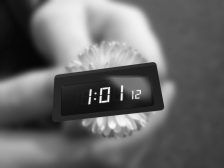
1.01.12
